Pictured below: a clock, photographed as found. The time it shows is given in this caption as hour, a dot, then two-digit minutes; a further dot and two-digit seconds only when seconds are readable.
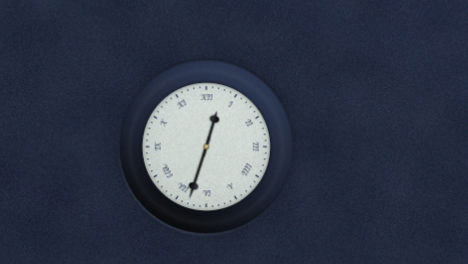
12.33
